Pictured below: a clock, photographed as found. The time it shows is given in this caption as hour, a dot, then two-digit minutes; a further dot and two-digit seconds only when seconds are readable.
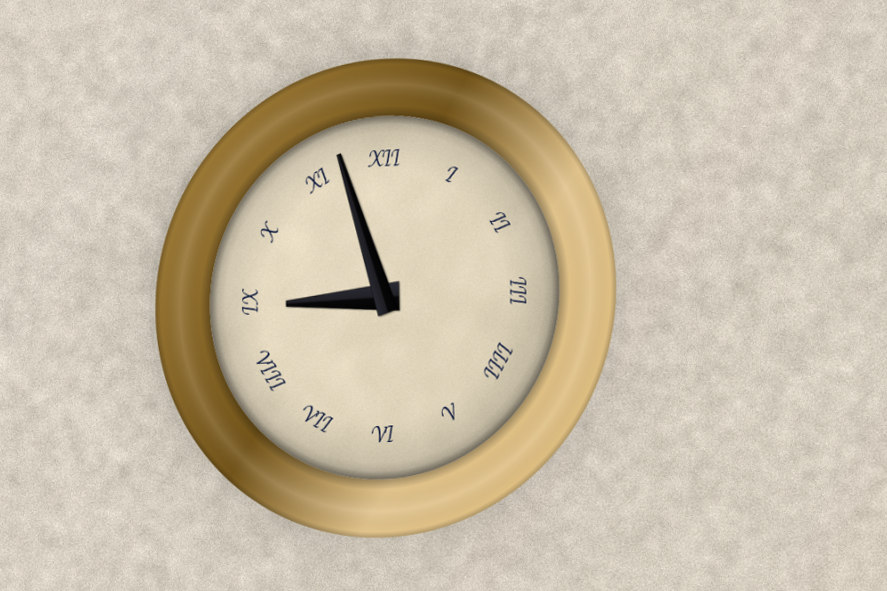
8.57
